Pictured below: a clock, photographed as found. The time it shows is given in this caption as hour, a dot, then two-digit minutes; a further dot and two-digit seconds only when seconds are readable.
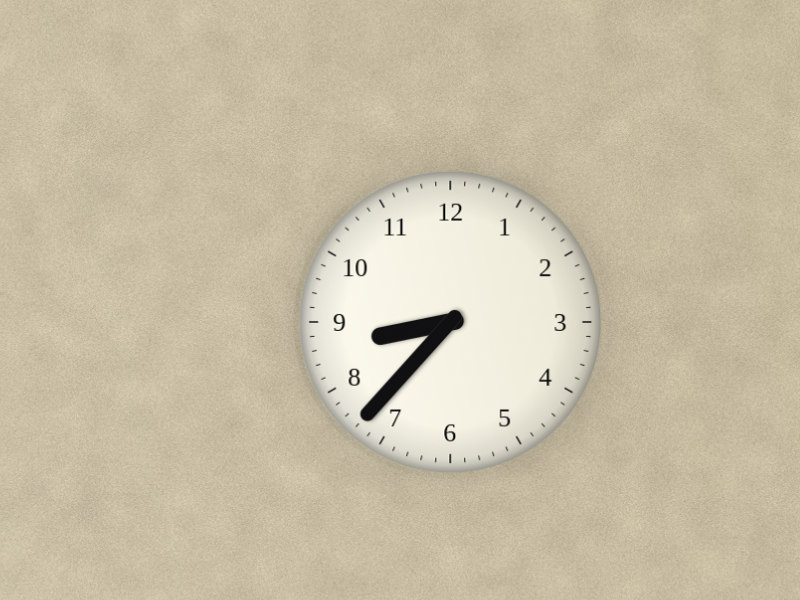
8.37
